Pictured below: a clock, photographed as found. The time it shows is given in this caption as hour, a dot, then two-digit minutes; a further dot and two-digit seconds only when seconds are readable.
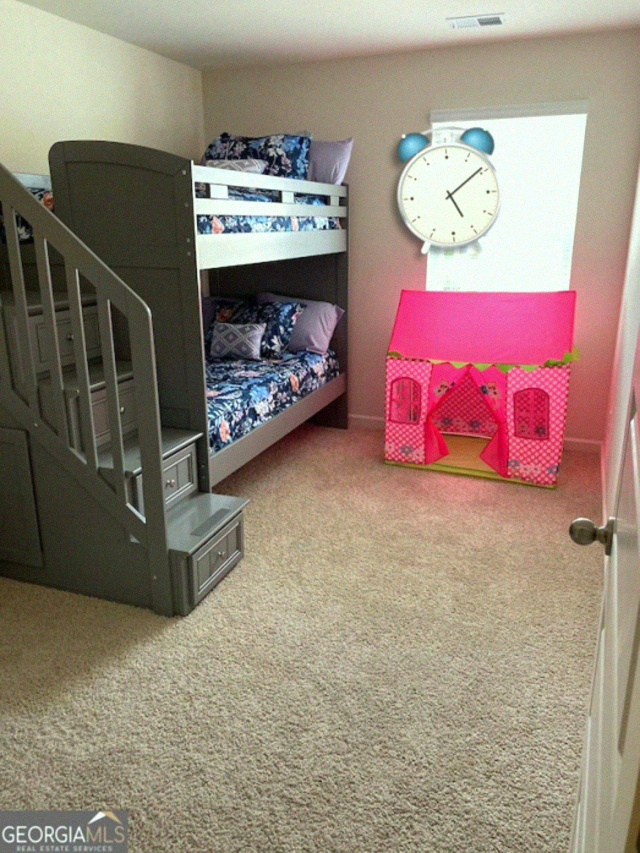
5.09
